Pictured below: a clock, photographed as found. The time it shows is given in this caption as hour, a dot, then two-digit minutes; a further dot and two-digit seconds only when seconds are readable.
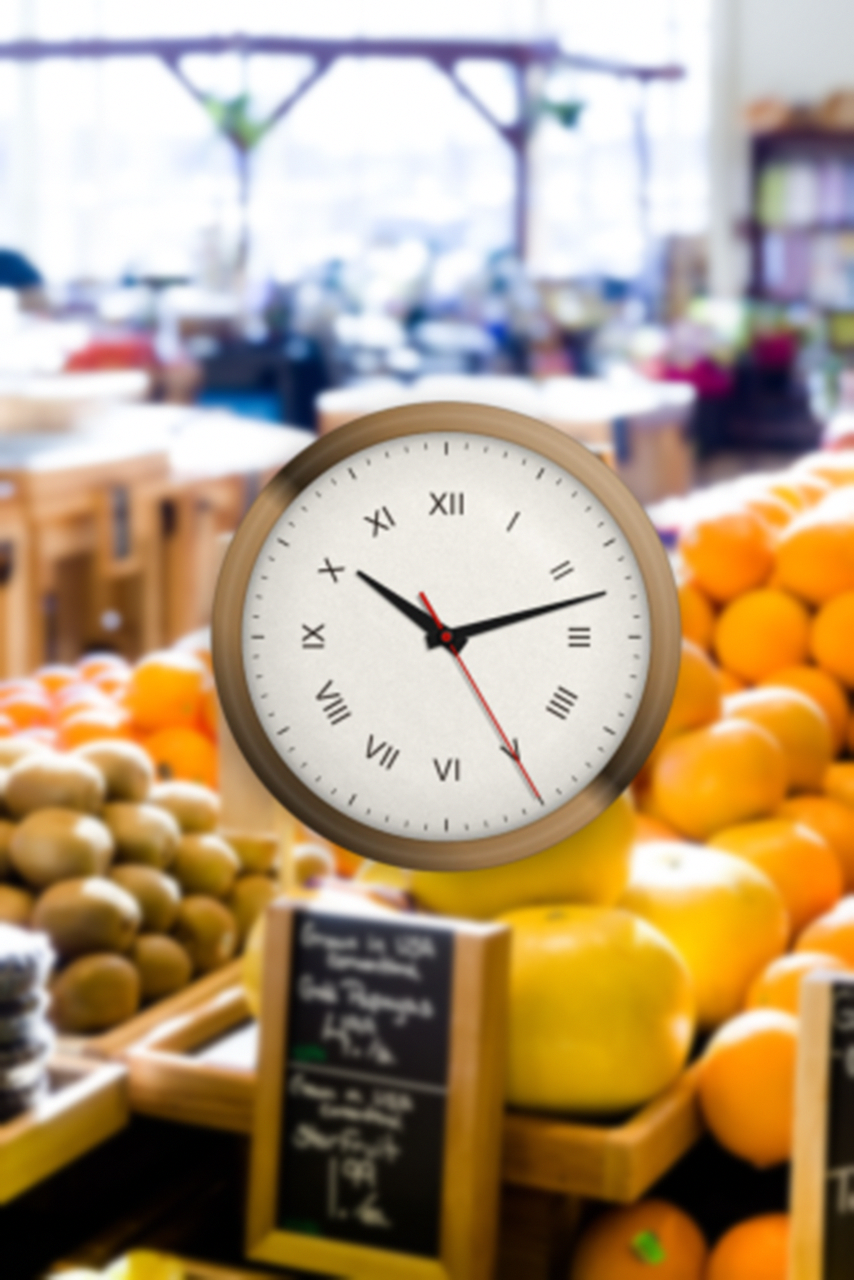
10.12.25
